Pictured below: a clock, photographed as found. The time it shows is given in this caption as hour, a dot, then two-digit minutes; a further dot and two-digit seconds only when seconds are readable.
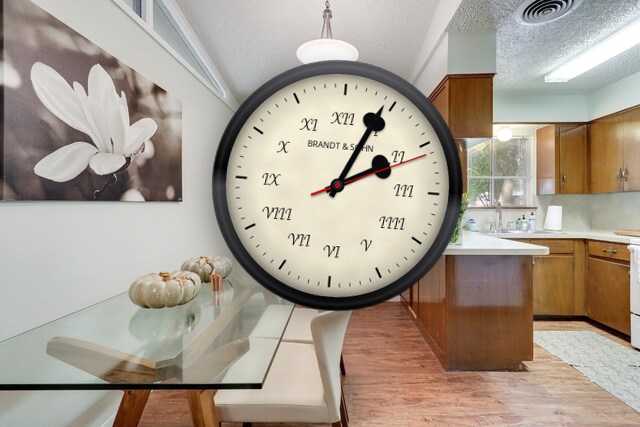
2.04.11
